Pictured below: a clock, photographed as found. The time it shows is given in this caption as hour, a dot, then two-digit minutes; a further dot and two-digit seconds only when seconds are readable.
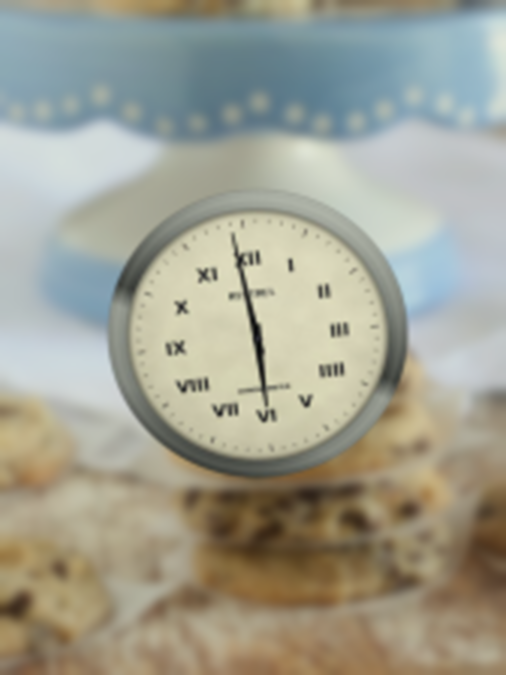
5.59
